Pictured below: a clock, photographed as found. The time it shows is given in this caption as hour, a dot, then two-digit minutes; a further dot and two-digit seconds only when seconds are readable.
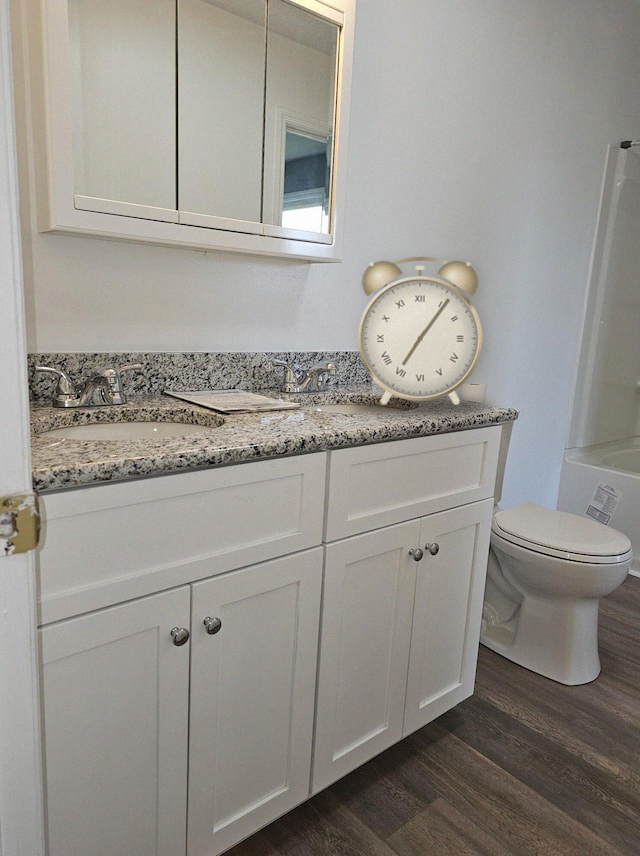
7.06
